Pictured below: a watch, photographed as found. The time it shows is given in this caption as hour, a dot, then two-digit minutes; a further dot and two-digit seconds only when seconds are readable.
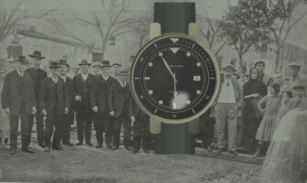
5.55
